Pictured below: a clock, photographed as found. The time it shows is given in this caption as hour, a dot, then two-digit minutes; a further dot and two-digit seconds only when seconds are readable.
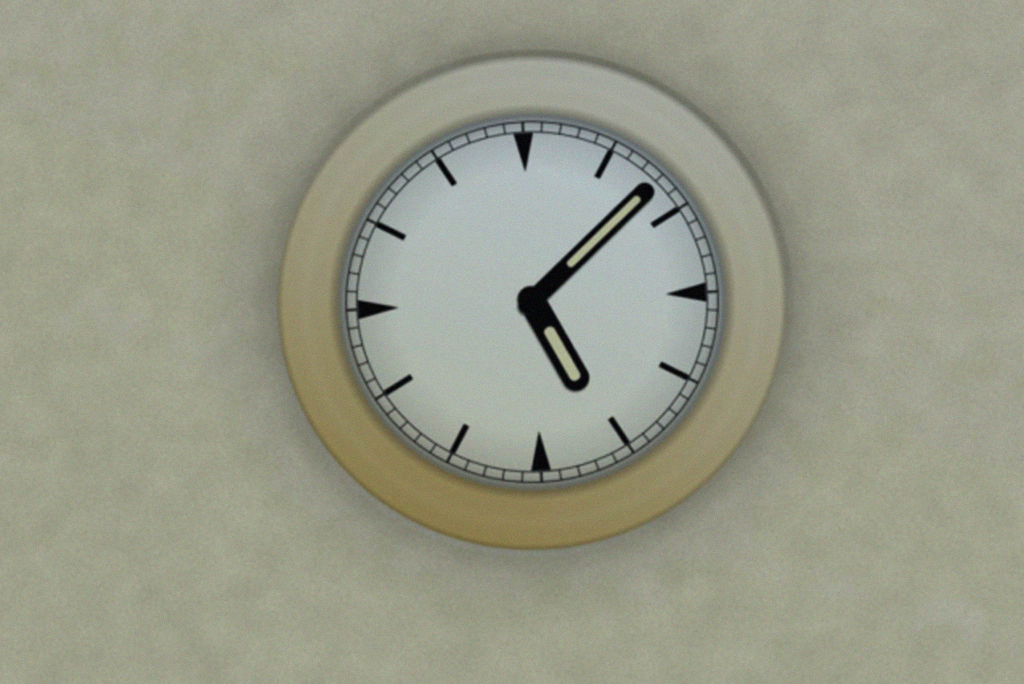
5.08
